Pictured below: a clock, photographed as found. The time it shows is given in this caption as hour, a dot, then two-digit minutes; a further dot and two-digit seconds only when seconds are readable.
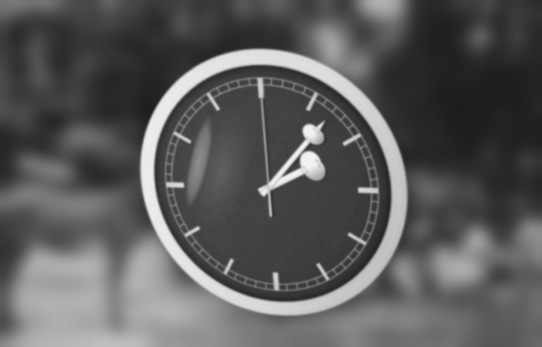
2.07.00
